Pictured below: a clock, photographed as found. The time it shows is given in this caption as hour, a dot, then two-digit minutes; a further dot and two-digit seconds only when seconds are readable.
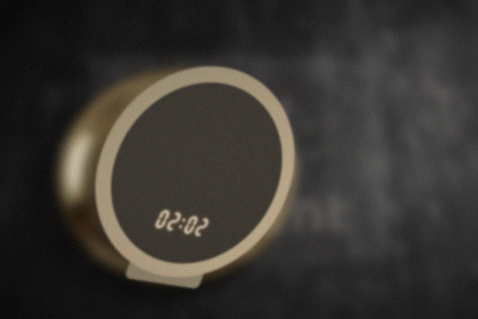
2.02
